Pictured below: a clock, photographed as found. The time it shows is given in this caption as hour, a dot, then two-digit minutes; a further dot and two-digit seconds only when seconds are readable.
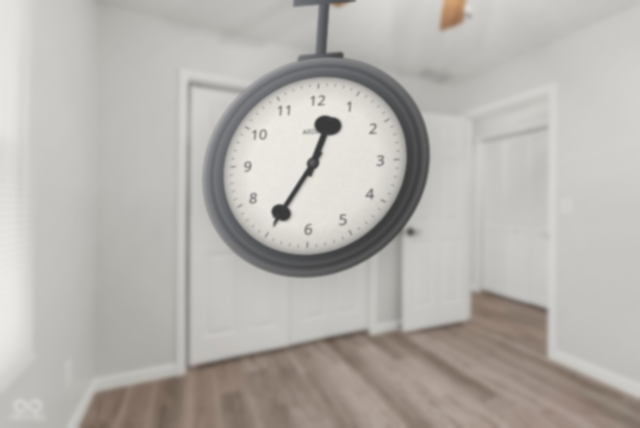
12.35
